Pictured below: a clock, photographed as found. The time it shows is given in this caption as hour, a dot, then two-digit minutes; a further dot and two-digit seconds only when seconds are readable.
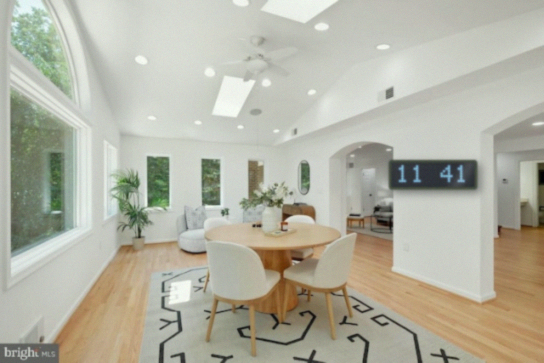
11.41
